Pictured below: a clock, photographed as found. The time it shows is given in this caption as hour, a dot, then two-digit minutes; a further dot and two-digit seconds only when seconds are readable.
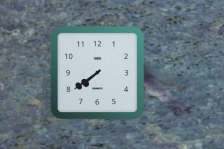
7.39
